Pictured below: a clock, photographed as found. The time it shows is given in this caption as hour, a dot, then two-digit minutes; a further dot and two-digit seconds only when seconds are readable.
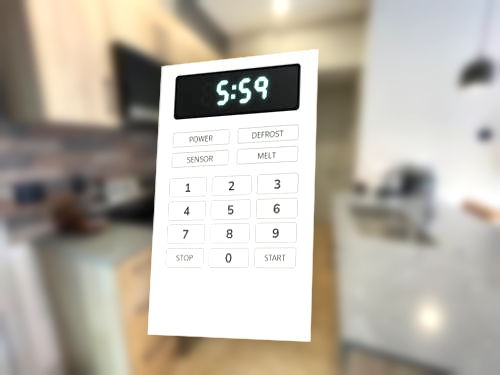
5.59
